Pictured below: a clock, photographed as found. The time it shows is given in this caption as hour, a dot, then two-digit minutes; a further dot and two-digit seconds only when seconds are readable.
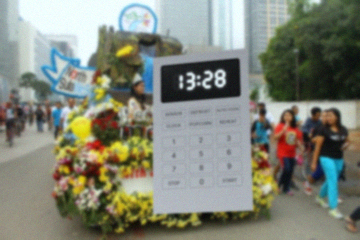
13.28
